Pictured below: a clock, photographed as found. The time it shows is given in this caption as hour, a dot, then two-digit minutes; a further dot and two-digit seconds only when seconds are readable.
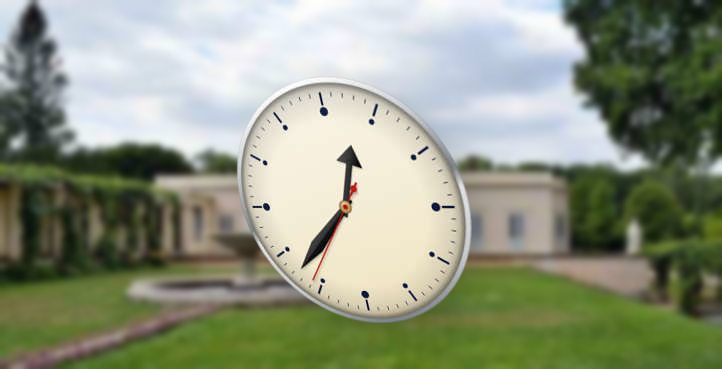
12.37.36
